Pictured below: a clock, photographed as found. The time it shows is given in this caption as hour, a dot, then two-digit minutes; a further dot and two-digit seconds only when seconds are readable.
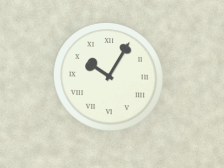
10.05
